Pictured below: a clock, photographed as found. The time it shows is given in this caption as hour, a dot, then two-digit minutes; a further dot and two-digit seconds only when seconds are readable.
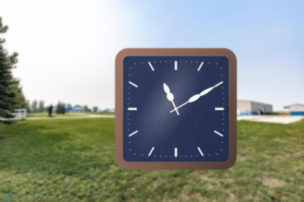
11.10
